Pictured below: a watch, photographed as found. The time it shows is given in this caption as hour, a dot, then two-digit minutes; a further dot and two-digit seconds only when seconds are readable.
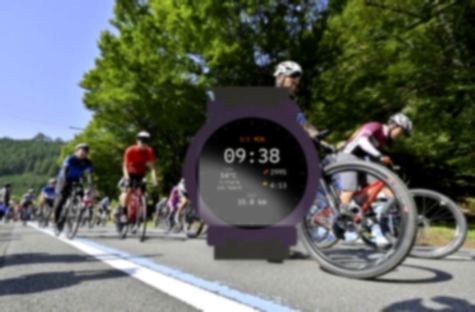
9.38
